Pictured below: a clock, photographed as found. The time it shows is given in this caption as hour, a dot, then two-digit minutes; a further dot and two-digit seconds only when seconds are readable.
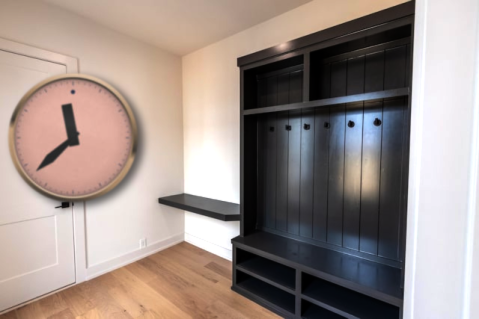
11.38
